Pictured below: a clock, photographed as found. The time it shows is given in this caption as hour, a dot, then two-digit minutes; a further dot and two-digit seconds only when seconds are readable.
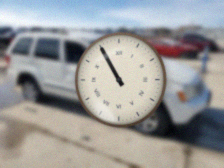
10.55
